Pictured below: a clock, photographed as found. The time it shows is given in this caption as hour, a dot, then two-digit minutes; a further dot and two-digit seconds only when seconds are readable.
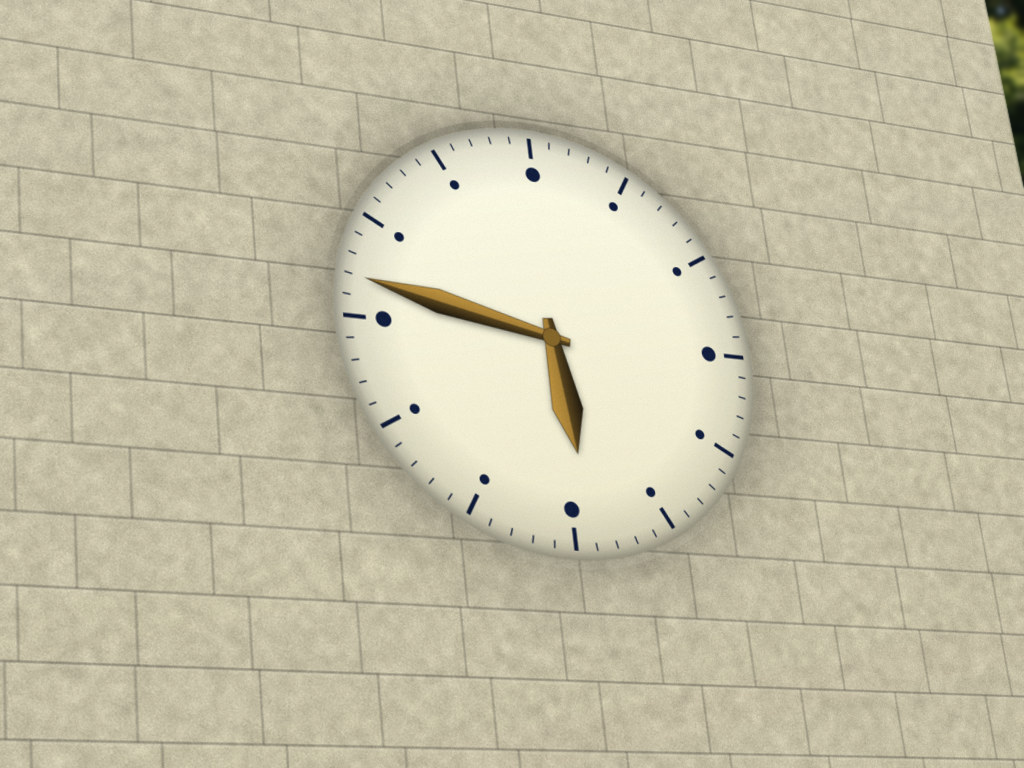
5.47
